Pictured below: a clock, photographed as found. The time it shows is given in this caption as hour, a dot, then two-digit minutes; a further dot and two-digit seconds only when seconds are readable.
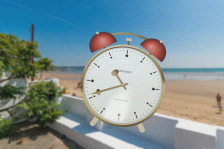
10.41
